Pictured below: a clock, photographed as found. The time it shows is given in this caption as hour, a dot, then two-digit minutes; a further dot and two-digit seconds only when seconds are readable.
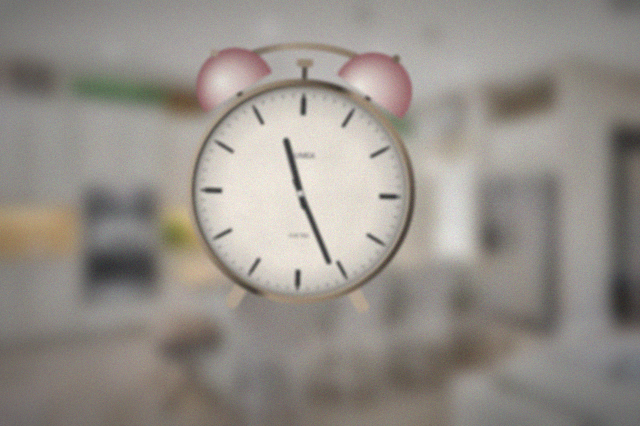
11.26
